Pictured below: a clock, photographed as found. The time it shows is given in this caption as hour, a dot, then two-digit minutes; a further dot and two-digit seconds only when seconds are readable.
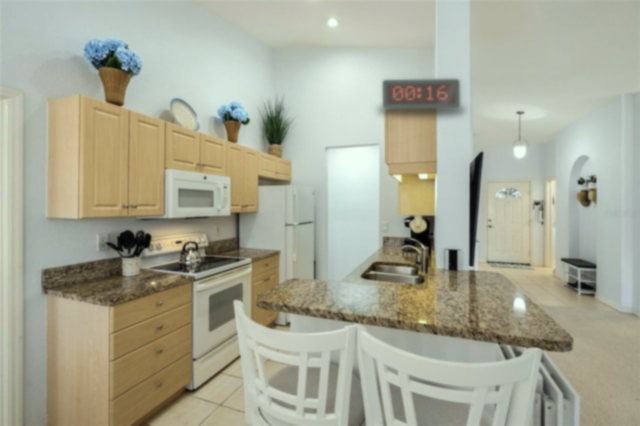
0.16
